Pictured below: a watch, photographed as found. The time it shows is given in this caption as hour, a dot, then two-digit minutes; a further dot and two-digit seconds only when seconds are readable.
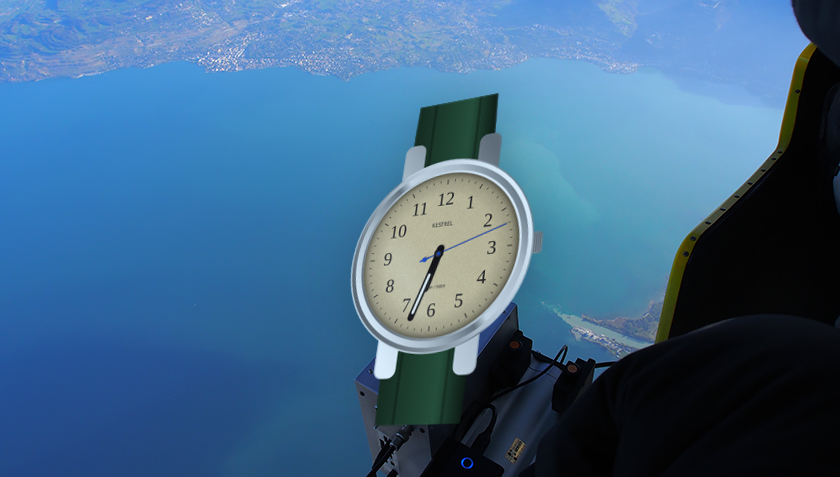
6.33.12
